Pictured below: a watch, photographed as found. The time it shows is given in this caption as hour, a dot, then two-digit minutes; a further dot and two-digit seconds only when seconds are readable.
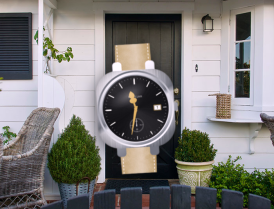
11.32
